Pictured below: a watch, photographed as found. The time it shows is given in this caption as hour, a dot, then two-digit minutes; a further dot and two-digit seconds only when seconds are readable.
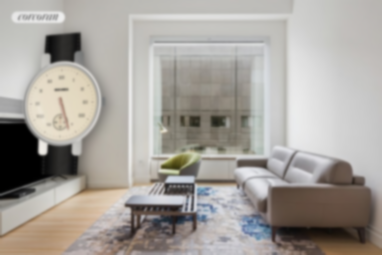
5.27
